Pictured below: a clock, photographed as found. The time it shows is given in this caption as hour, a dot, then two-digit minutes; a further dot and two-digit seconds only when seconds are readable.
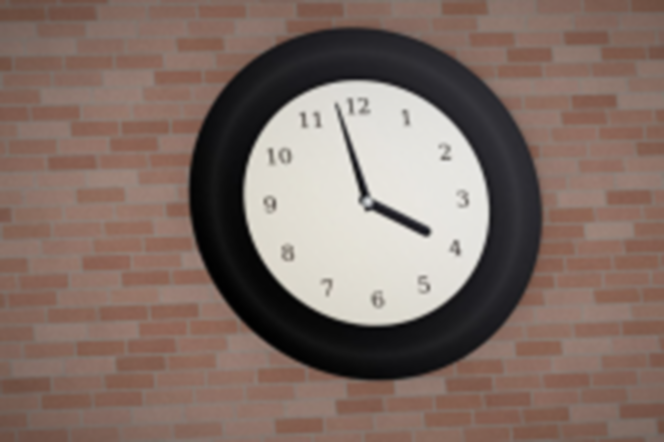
3.58
